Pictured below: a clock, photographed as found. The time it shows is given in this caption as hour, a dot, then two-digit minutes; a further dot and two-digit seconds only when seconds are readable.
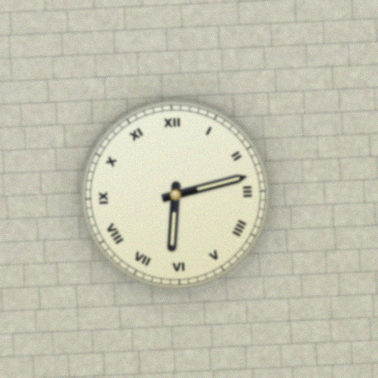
6.13
